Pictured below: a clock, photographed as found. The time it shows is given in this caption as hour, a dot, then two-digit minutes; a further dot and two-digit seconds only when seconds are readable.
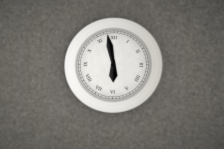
5.58
